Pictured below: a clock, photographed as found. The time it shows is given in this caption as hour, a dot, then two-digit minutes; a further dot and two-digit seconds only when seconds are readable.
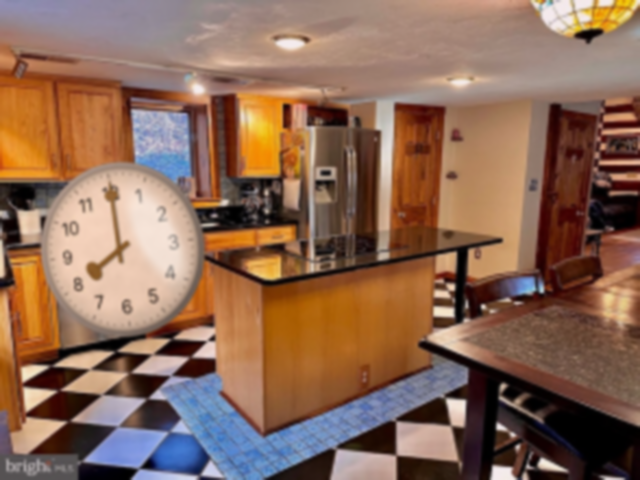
8.00
